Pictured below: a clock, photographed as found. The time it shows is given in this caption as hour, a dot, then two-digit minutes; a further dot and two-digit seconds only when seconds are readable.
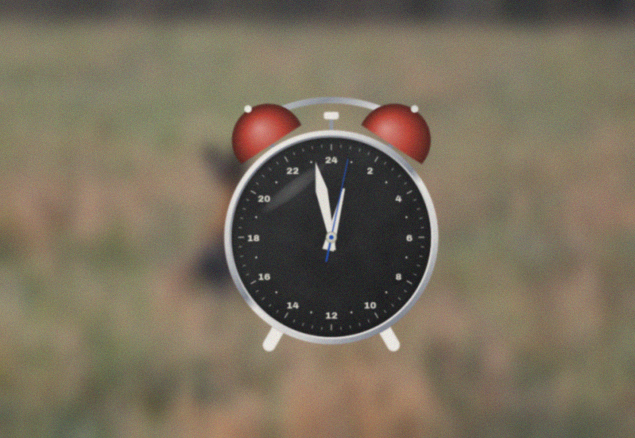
0.58.02
